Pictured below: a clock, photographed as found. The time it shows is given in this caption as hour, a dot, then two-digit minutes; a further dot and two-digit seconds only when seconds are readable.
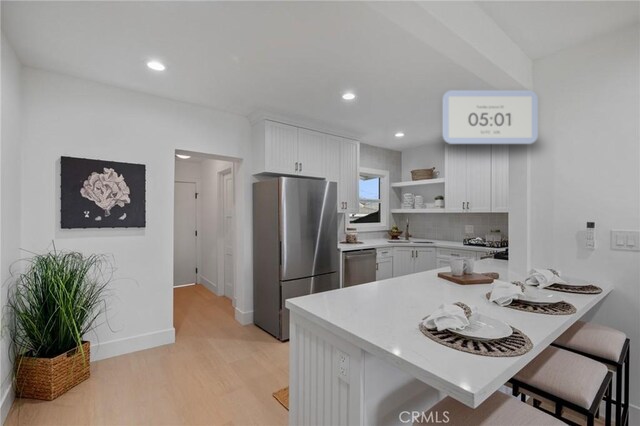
5.01
